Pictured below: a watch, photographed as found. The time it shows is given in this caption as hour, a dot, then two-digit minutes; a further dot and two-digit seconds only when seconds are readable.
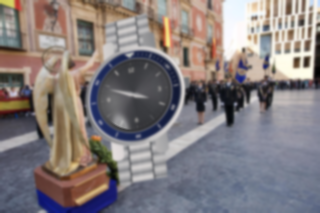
3.49
